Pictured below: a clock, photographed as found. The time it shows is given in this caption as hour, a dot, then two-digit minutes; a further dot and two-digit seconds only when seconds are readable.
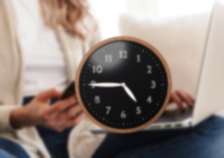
4.45
